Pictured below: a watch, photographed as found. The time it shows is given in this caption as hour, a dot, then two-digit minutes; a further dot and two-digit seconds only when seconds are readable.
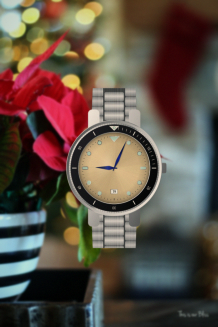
9.04
